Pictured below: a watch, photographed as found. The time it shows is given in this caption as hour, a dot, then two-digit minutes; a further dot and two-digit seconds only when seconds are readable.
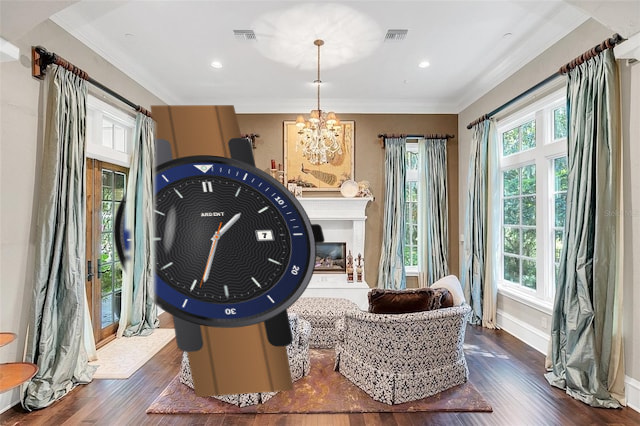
1.33.34
